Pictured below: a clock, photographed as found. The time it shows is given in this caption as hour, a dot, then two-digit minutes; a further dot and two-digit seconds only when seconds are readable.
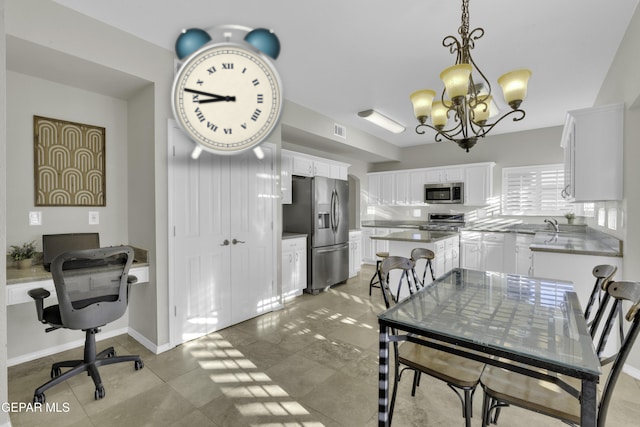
8.47
